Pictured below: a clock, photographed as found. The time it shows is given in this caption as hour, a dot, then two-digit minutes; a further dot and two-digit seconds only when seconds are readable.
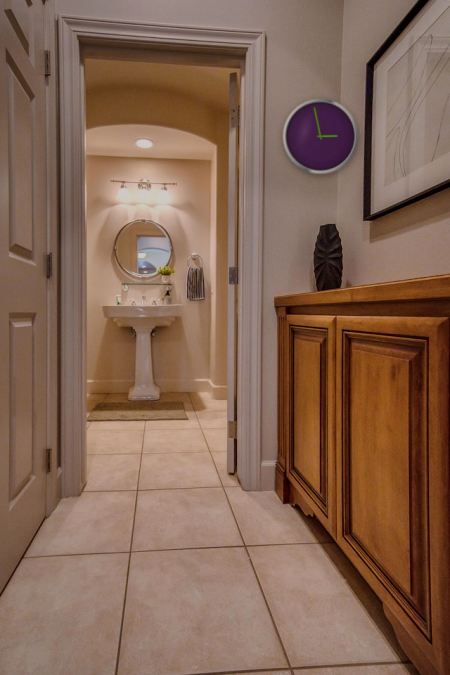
2.58
